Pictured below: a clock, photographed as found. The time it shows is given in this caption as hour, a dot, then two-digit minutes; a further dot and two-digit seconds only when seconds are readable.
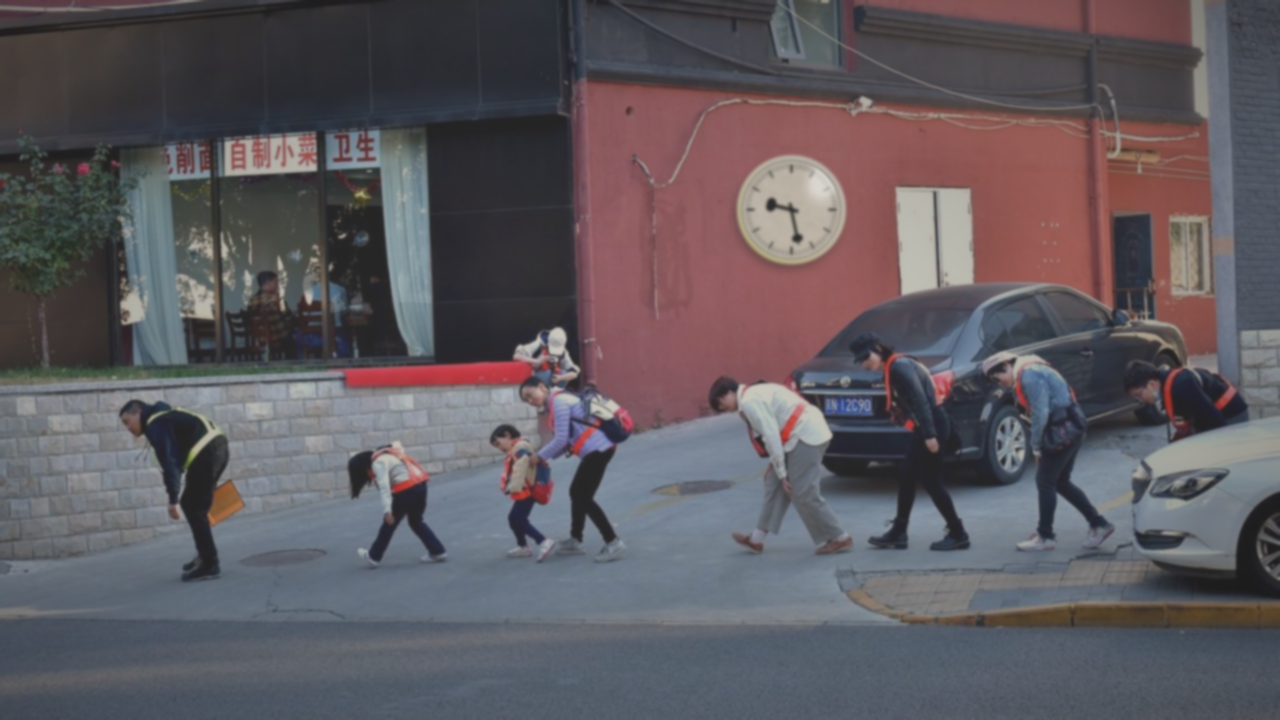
9.28
